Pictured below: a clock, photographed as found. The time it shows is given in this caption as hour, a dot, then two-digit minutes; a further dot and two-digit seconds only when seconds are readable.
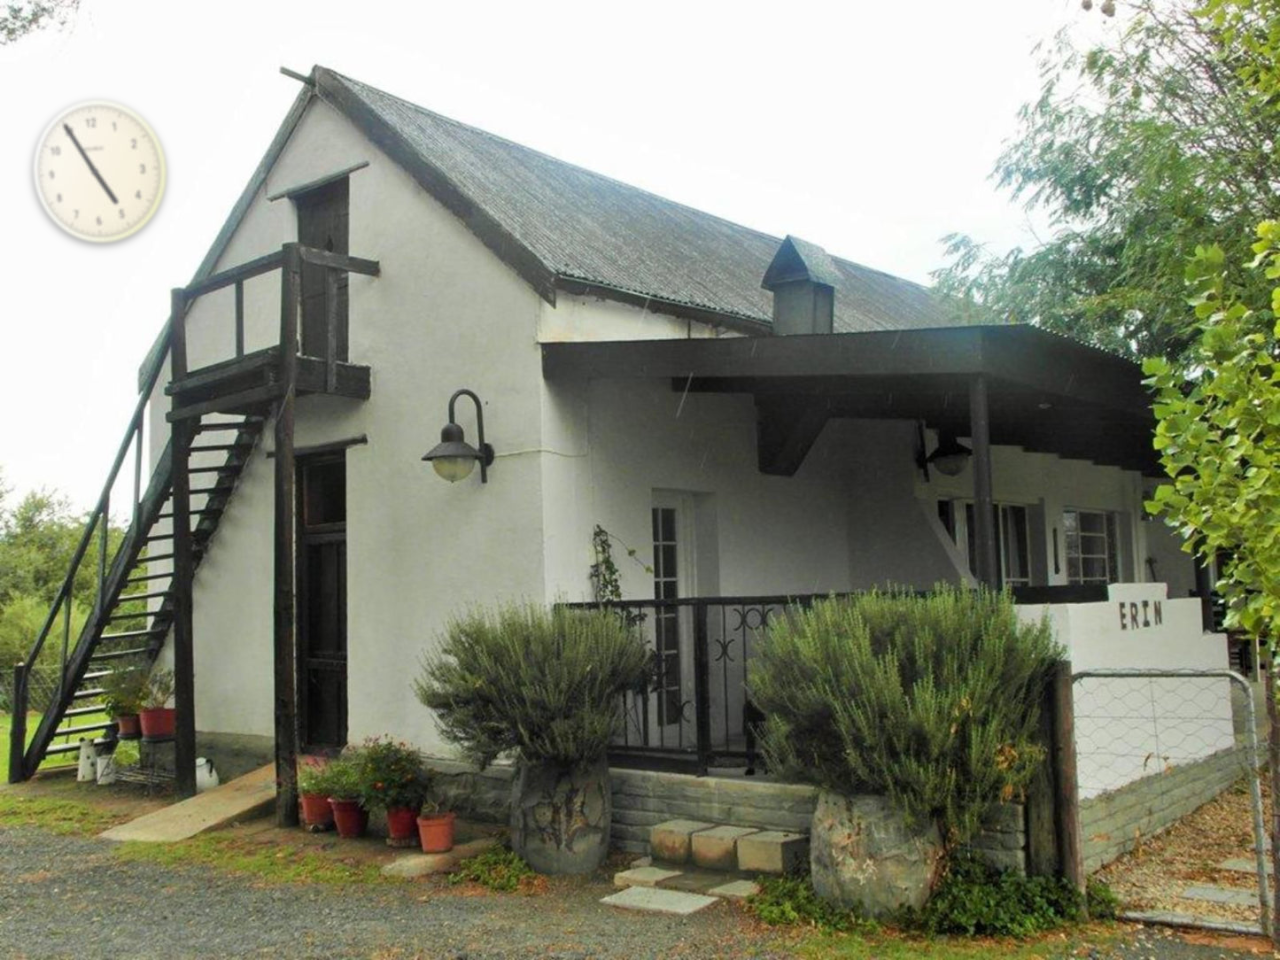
4.55
